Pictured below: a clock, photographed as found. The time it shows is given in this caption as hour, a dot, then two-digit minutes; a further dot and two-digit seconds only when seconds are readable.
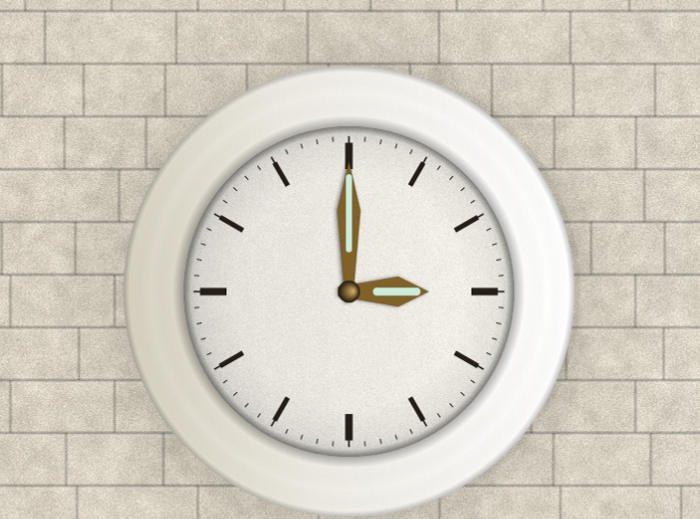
3.00
